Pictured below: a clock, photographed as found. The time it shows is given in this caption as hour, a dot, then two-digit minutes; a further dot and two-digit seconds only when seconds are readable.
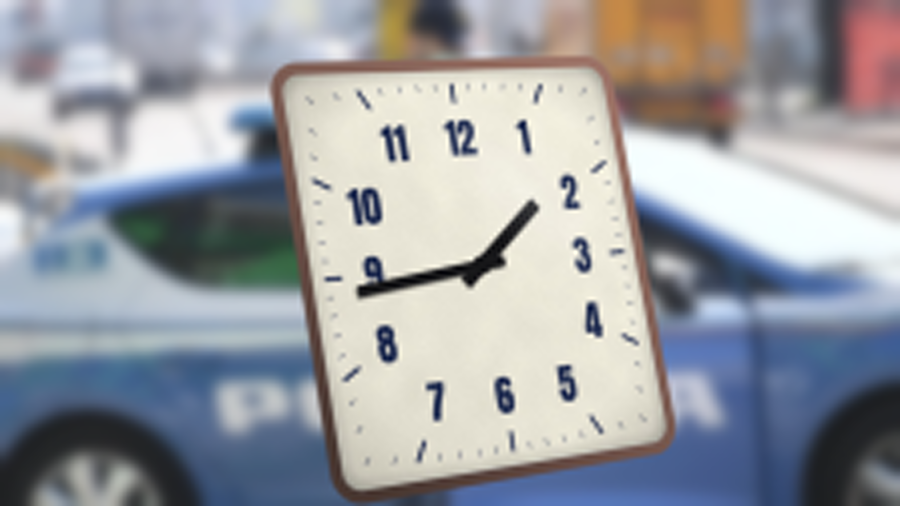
1.44
